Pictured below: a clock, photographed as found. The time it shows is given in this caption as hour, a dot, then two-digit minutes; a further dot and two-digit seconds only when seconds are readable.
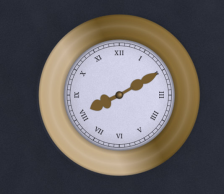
8.10
